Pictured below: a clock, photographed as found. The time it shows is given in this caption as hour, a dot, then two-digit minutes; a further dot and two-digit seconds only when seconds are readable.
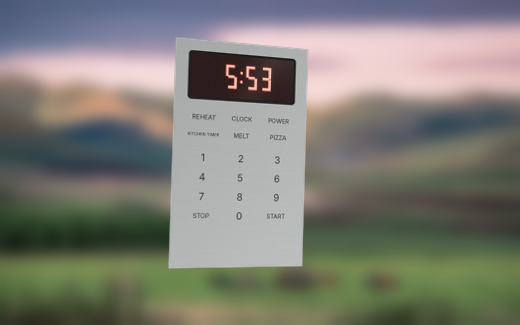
5.53
